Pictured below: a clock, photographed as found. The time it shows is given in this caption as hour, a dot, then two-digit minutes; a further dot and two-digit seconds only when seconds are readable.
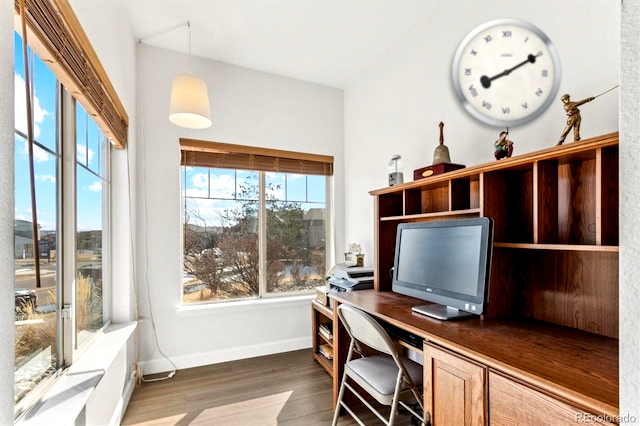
8.10
